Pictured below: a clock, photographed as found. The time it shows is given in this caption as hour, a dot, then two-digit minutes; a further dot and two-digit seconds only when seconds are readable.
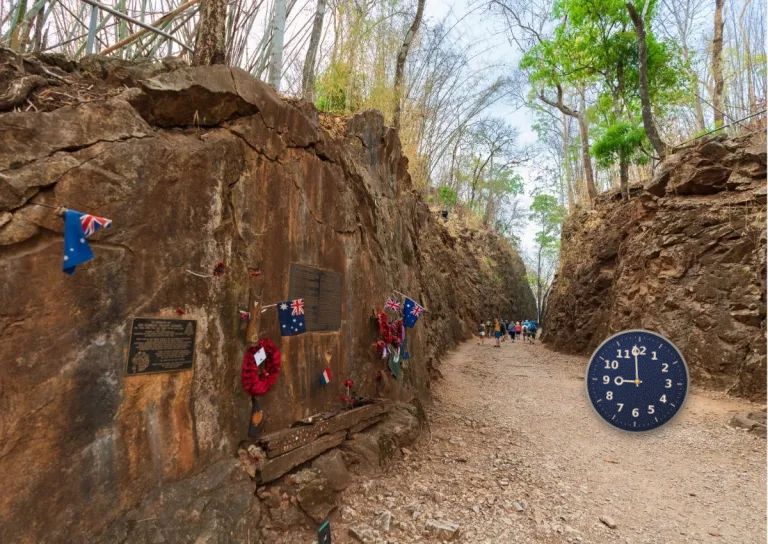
8.59
